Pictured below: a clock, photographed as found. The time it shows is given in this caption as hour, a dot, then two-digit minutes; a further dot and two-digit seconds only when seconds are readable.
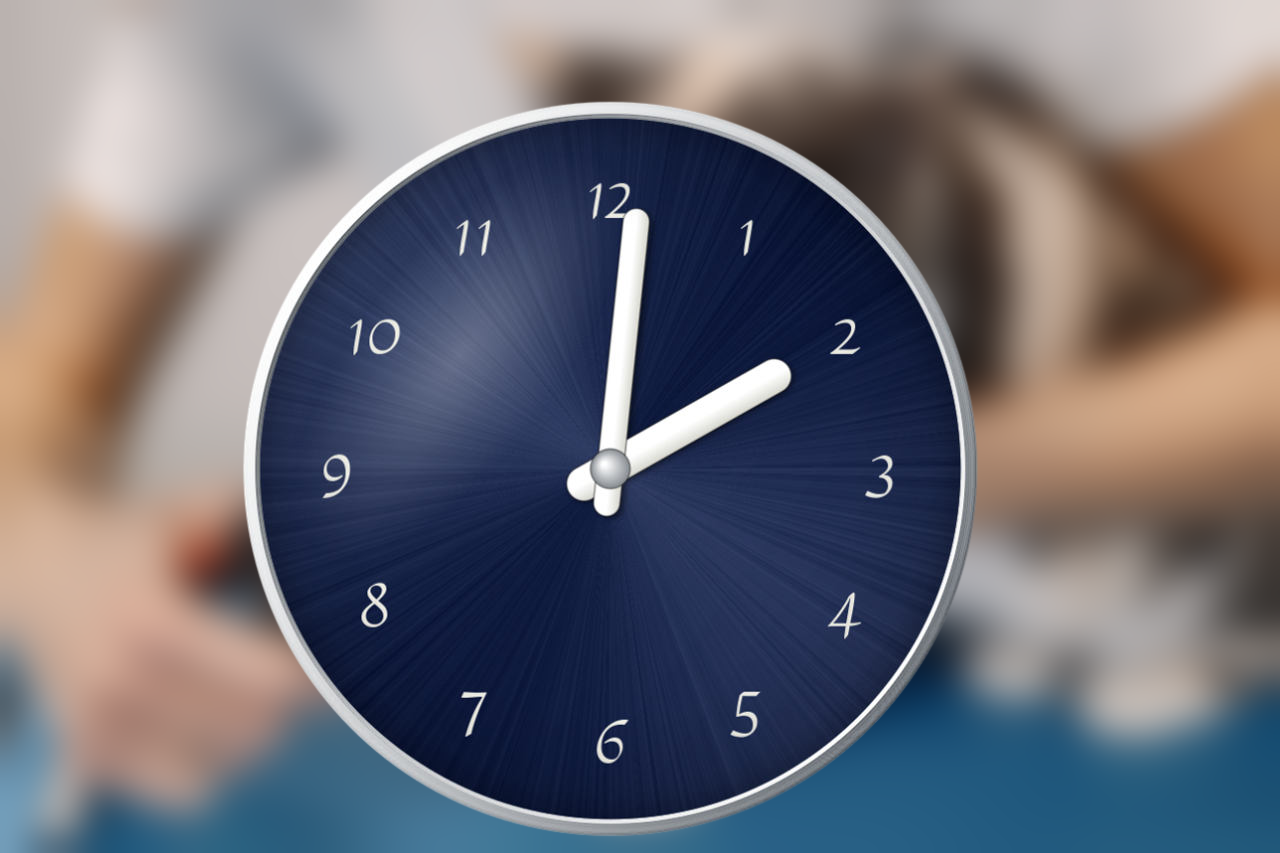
2.01
